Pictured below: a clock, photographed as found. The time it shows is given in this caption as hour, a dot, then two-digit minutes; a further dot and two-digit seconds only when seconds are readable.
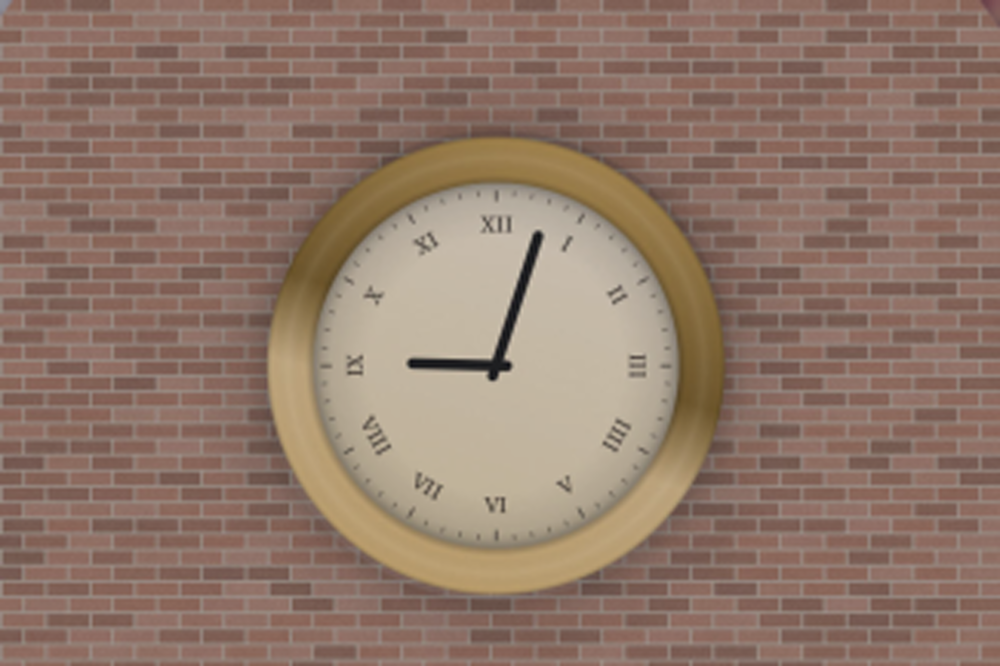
9.03
